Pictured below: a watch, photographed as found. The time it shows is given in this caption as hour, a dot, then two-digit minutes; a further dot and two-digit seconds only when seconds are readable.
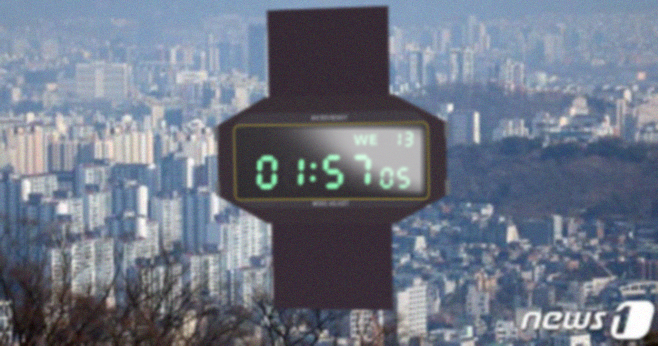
1.57.05
